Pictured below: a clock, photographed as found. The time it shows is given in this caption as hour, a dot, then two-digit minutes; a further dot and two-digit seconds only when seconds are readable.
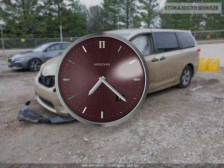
7.22
